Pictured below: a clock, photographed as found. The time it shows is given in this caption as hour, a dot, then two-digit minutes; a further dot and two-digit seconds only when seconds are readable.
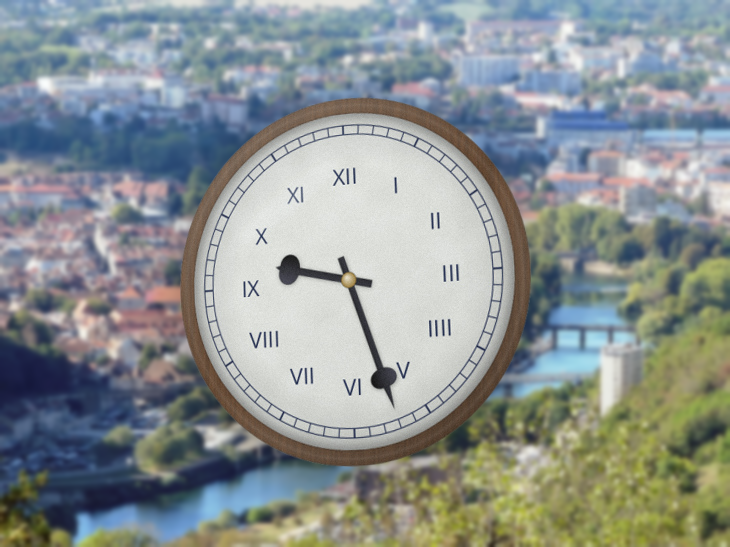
9.27
